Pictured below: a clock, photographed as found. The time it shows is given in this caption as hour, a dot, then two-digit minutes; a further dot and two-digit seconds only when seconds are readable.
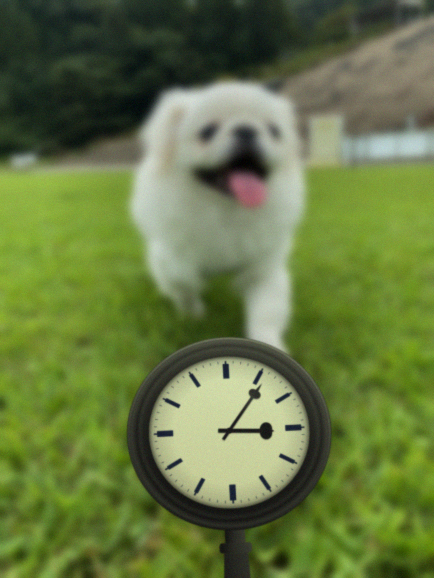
3.06
